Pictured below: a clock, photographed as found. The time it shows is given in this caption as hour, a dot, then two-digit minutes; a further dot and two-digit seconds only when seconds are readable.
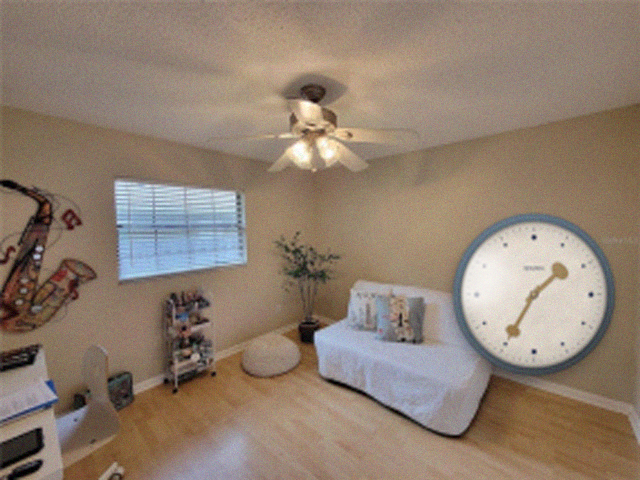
1.35
